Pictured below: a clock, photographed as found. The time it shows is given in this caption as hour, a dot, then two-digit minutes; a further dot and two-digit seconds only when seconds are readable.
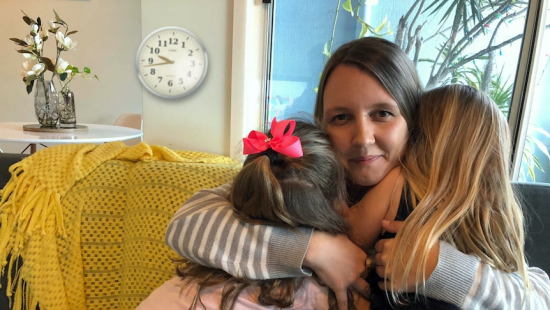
9.43
